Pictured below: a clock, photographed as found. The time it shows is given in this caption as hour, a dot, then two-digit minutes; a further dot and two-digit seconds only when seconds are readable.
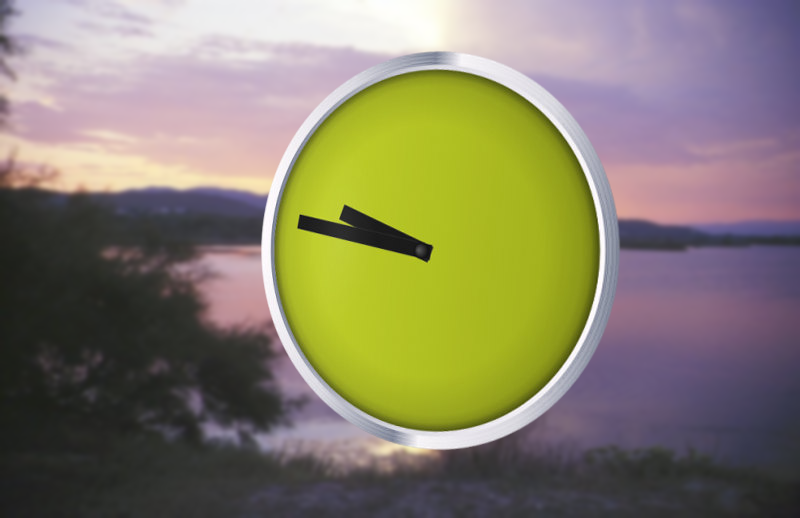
9.47
